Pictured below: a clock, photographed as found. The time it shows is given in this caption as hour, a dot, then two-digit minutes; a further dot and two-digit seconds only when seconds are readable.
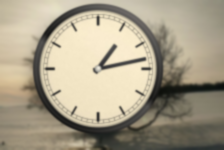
1.13
